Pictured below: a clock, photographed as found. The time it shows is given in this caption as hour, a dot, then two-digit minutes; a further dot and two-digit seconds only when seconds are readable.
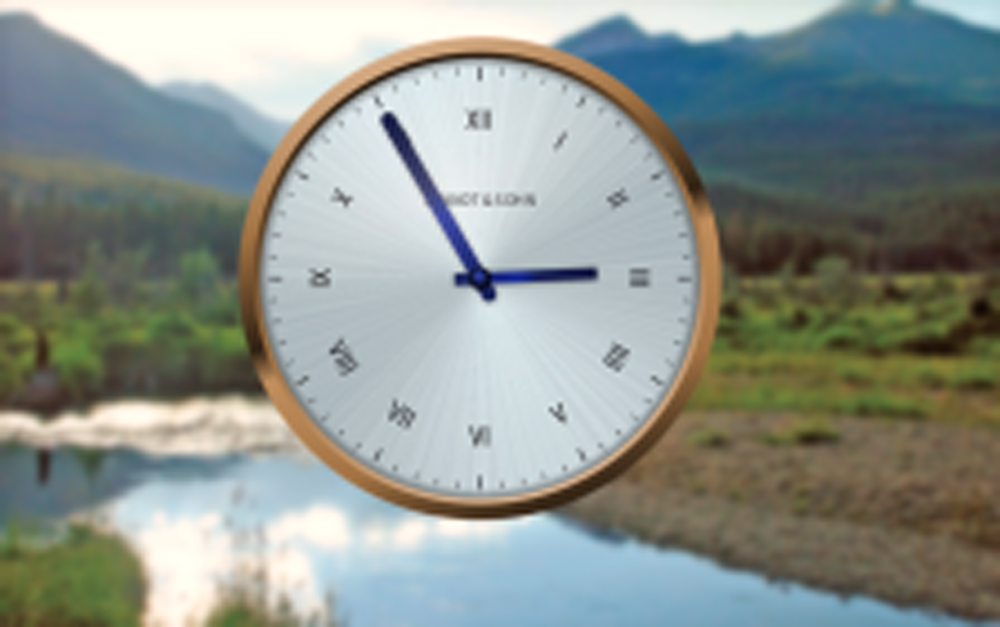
2.55
